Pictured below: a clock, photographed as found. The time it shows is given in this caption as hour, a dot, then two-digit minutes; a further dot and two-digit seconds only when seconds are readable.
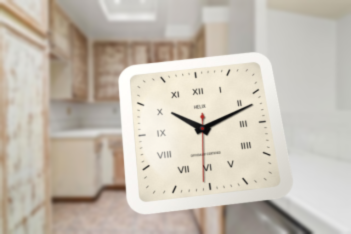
10.11.31
